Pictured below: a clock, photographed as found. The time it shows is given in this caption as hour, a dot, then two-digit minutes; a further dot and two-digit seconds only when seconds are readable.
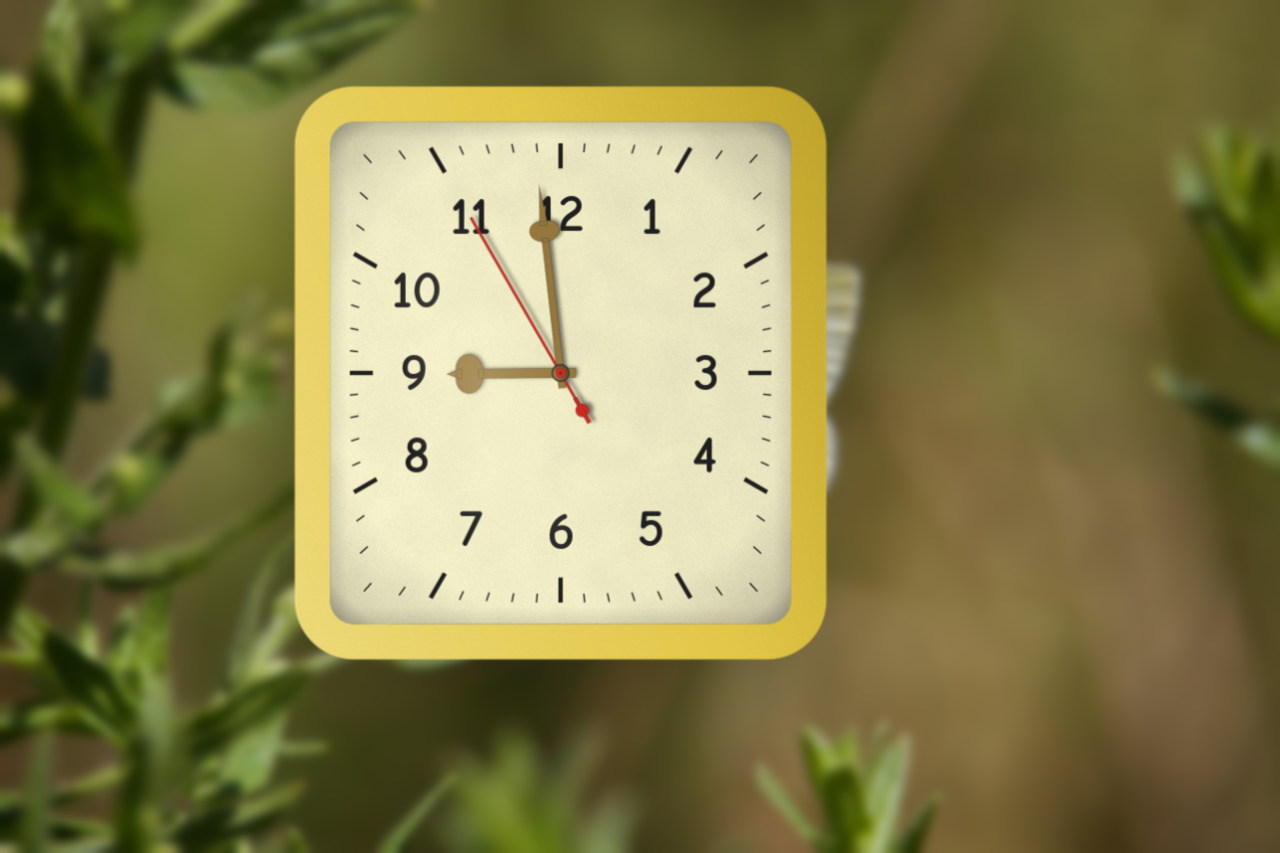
8.58.55
